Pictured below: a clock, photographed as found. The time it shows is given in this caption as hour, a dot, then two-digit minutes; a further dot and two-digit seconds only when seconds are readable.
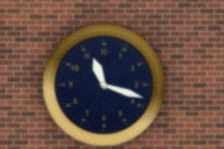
11.18
